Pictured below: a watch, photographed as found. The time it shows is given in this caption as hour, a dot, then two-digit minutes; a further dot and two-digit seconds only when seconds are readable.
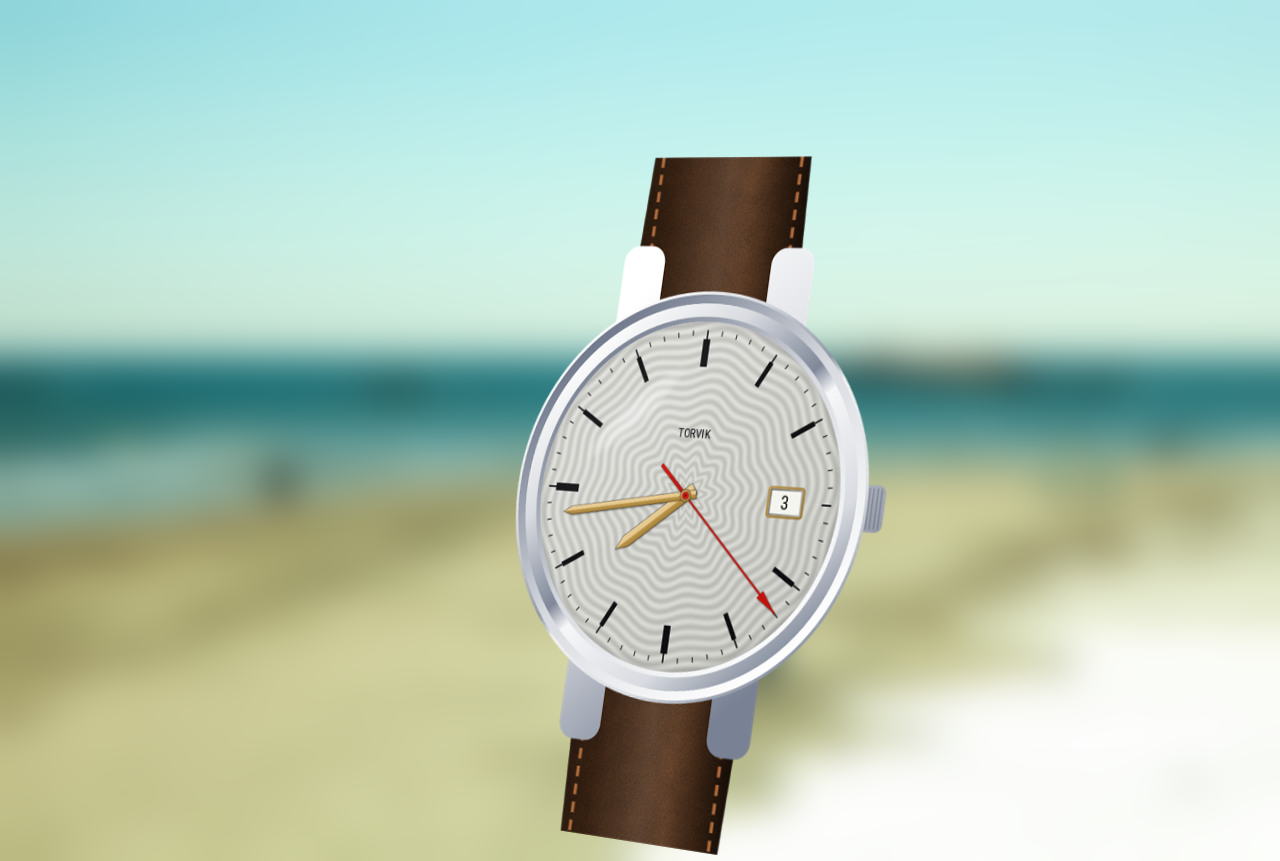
7.43.22
